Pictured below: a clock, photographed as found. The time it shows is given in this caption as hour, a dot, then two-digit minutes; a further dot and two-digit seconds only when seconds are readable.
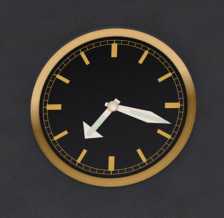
7.18
